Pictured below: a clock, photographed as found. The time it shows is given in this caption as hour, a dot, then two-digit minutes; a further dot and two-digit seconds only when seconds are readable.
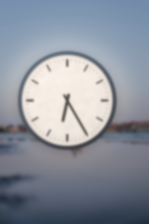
6.25
